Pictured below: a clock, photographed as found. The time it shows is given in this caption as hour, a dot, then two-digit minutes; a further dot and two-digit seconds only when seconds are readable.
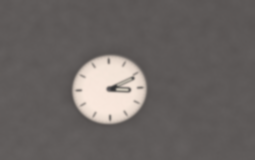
3.11
